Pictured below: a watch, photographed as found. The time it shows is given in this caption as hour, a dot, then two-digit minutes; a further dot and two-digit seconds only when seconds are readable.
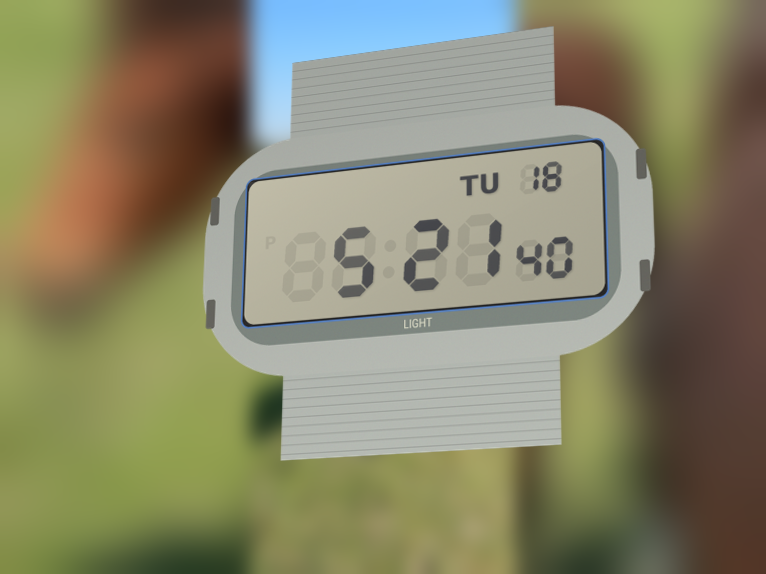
5.21.40
